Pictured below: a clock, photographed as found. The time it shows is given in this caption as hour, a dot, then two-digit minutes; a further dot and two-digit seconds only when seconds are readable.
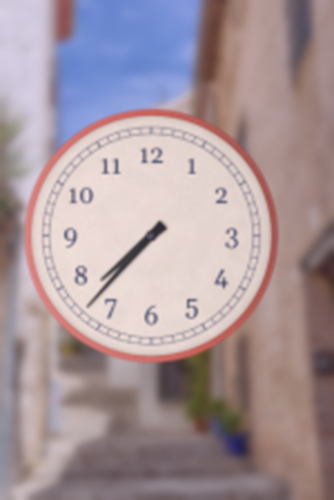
7.37
